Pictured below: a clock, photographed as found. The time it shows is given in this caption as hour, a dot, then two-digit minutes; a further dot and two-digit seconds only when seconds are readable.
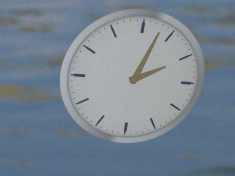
2.03
